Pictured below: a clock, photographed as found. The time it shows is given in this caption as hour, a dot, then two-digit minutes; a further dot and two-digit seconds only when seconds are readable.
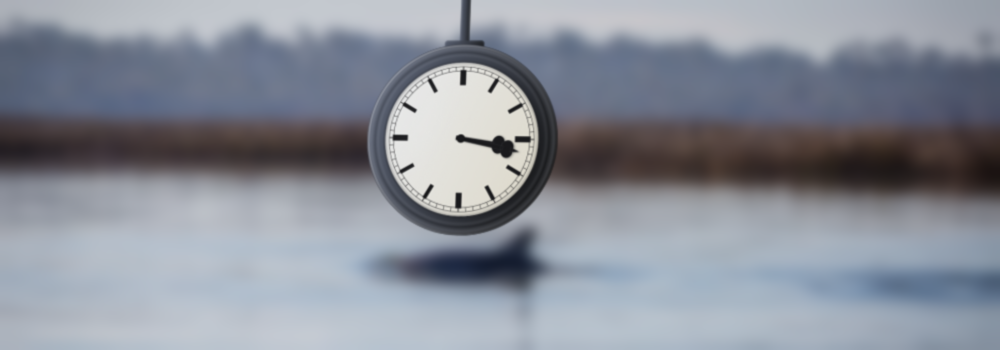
3.17
